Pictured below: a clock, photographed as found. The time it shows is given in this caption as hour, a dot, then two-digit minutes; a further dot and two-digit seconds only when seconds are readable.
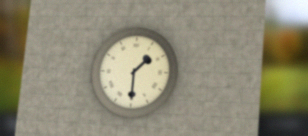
1.30
